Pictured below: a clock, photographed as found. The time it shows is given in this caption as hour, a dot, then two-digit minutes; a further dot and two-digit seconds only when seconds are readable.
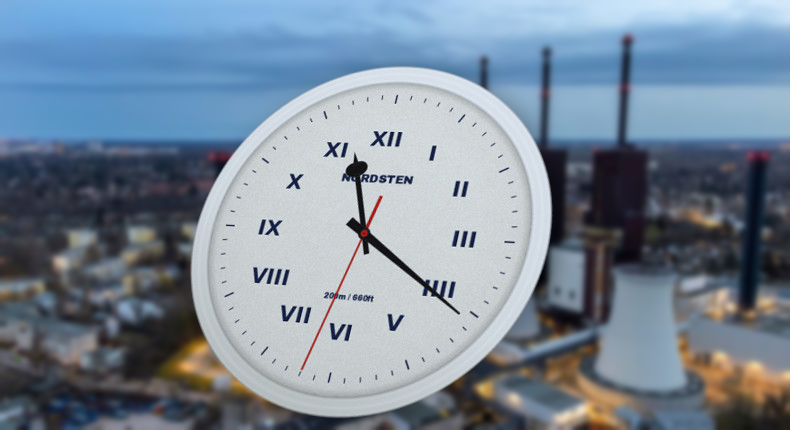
11.20.32
